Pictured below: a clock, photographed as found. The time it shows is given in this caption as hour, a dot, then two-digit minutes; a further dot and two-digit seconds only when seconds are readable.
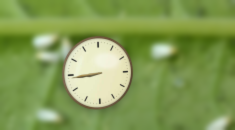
8.44
